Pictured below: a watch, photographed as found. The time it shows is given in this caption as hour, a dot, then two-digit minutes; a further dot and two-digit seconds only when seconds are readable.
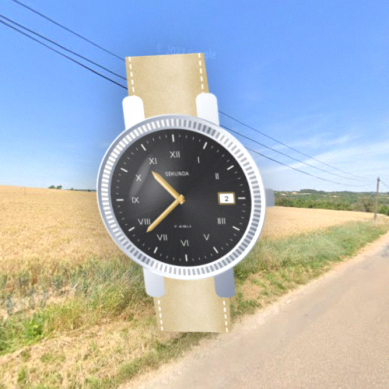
10.38
